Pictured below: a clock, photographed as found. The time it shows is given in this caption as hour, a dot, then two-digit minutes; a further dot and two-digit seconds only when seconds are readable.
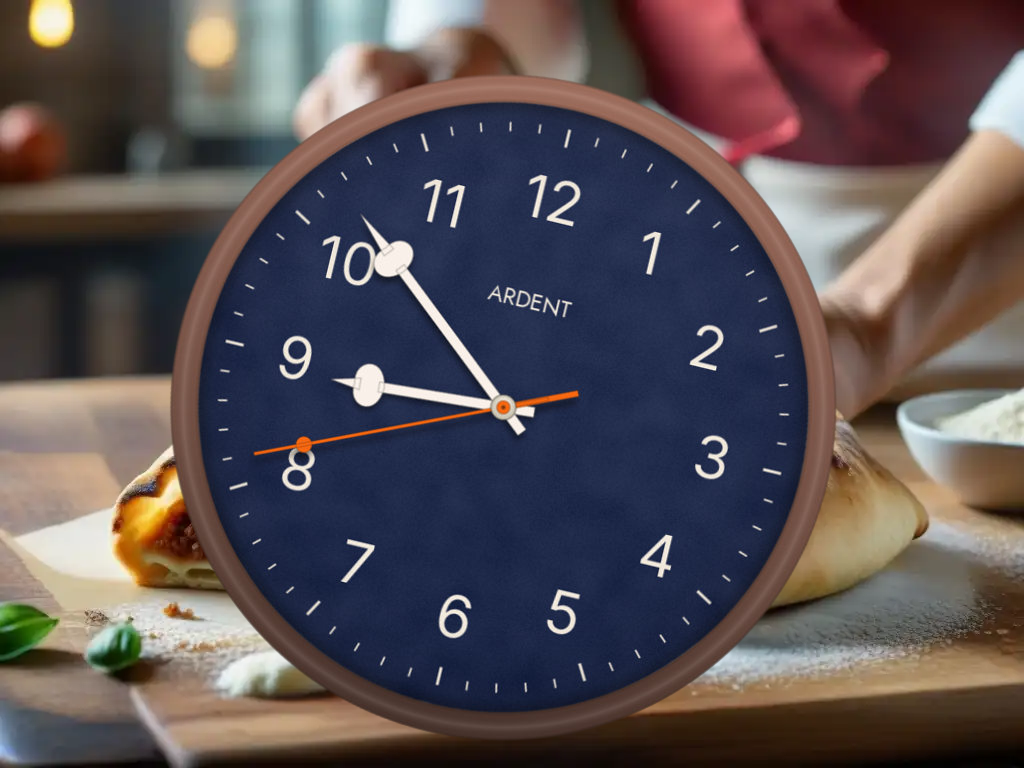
8.51.41
